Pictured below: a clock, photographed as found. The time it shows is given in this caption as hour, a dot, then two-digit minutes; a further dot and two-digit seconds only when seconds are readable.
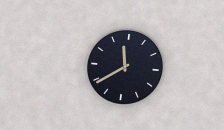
11.39
